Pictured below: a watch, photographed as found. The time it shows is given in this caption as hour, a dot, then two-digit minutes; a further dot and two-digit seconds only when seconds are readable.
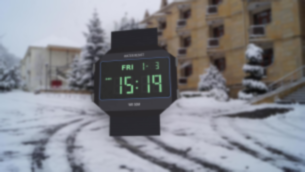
15.19
